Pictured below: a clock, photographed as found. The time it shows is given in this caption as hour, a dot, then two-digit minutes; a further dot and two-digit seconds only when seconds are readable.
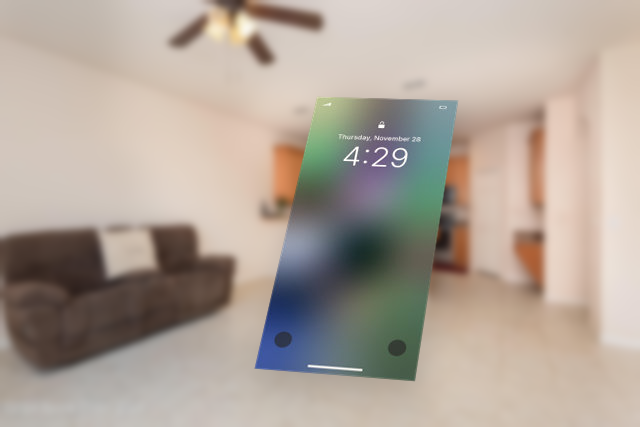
4.29
